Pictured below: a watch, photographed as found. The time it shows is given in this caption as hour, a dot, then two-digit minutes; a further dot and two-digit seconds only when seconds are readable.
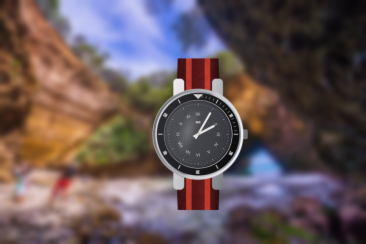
2.05
